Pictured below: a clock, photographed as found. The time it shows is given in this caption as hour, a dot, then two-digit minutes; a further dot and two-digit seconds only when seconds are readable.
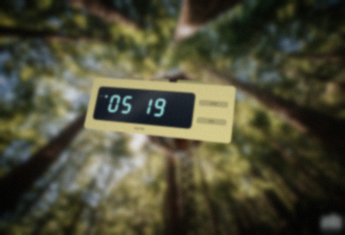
5.19
